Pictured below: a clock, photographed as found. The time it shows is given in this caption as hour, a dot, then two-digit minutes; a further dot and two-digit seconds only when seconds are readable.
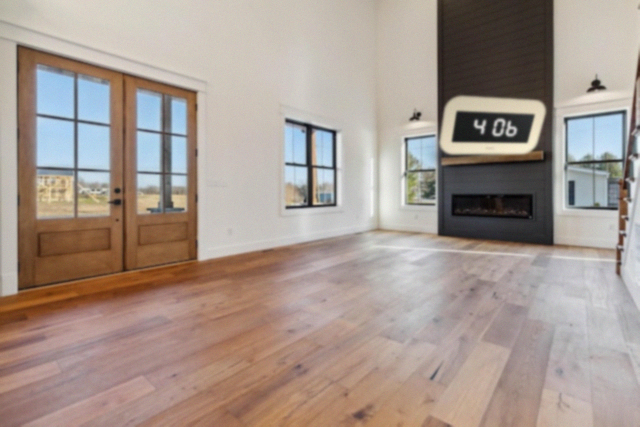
4.06
